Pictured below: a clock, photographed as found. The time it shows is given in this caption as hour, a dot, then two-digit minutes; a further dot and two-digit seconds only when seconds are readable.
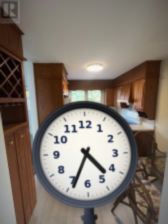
4.34
